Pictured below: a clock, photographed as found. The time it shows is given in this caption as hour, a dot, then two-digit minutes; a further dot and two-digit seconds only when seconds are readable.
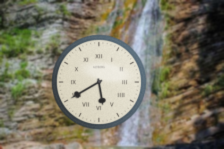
5.40
